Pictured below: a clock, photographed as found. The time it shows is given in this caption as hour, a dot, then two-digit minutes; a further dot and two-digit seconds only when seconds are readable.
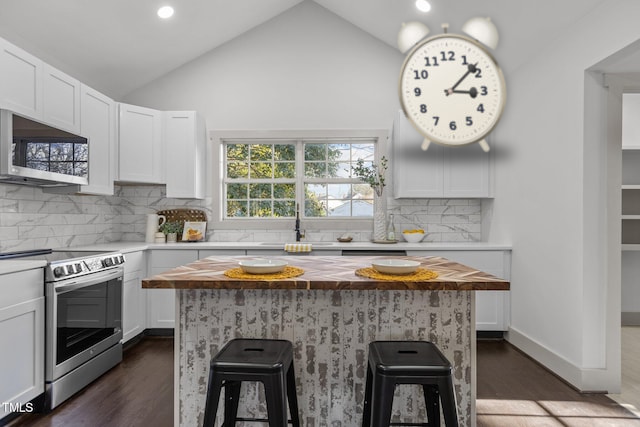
3.08
